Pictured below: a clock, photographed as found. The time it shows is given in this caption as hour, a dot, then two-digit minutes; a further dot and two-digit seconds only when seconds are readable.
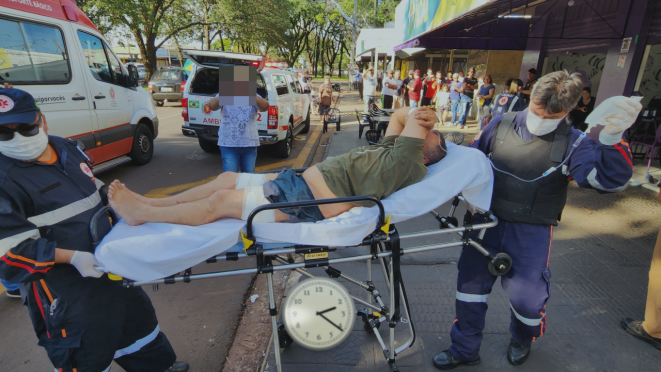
2.21
